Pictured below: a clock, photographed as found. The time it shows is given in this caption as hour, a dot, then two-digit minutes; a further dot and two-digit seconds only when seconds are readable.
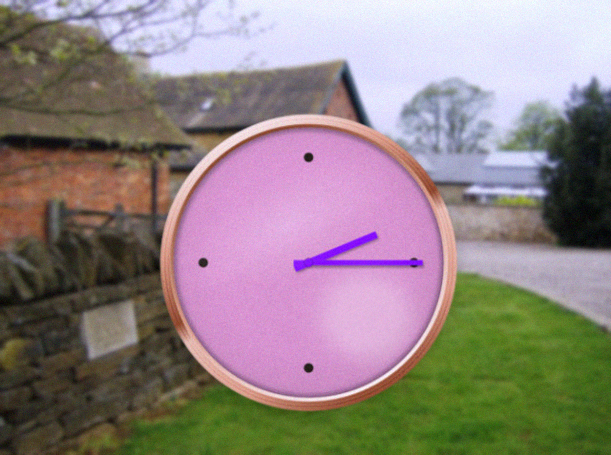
2.15
